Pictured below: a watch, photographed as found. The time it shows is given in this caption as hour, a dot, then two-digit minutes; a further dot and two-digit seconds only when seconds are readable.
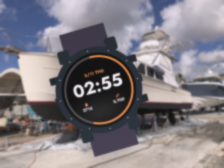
2.55
